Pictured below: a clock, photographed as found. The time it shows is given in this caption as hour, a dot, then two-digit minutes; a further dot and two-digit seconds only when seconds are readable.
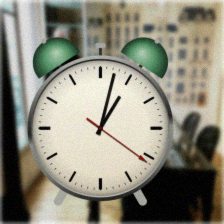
1.02.21
